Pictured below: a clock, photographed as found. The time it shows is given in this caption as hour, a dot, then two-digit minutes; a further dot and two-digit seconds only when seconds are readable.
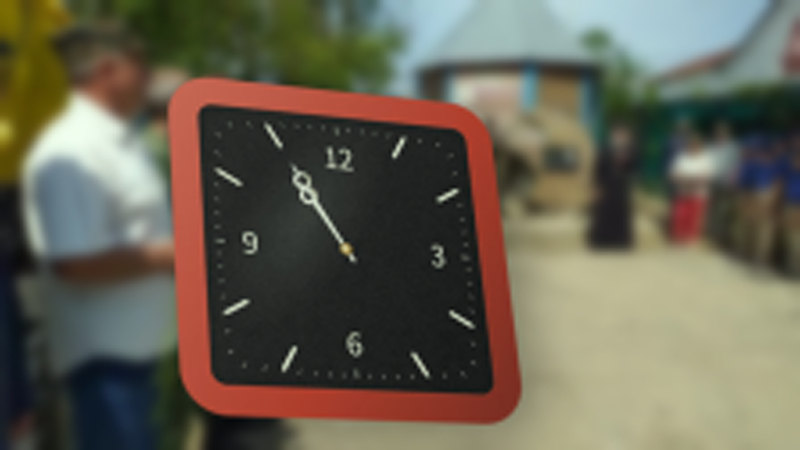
10.55
